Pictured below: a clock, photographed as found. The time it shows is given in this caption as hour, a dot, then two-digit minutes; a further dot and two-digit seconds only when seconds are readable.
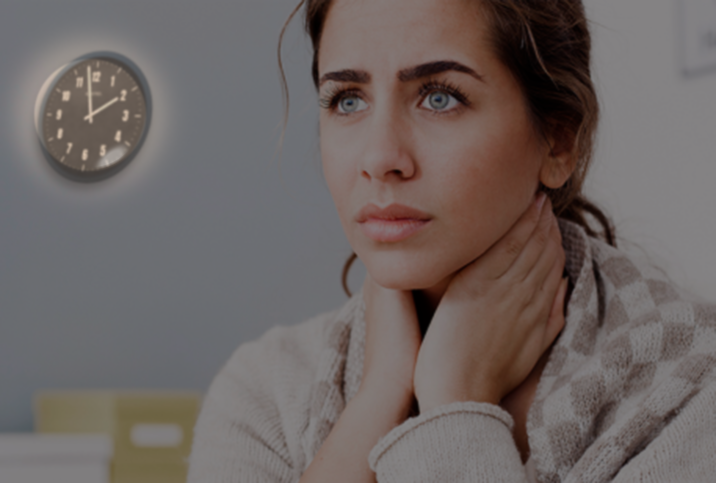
1.58
